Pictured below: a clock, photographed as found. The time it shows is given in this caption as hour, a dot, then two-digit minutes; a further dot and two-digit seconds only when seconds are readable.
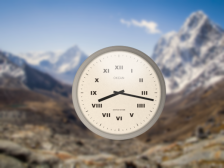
8.17
